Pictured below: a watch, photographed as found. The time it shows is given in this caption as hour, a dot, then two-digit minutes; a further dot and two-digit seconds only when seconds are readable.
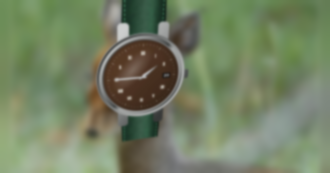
1.45
